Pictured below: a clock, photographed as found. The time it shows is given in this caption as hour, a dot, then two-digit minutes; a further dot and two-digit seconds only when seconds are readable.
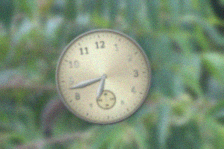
6.43
